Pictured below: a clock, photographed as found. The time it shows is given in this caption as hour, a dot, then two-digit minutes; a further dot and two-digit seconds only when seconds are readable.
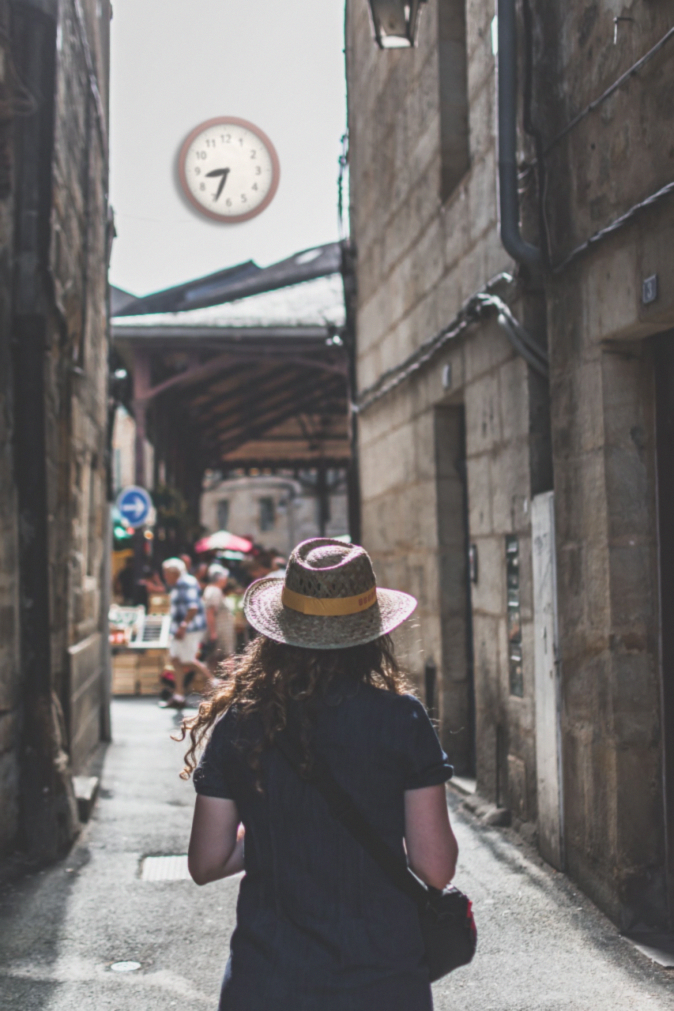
8.34
